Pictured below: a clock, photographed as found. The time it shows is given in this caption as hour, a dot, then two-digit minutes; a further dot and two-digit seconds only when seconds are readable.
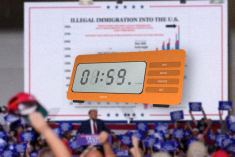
1.59
